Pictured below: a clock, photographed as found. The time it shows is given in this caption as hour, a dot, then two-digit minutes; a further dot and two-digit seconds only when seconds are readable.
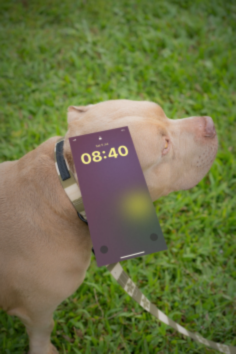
8.40
